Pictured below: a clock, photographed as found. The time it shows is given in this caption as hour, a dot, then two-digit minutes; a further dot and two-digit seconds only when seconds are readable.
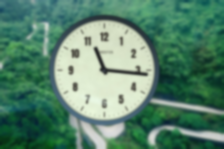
11.16
